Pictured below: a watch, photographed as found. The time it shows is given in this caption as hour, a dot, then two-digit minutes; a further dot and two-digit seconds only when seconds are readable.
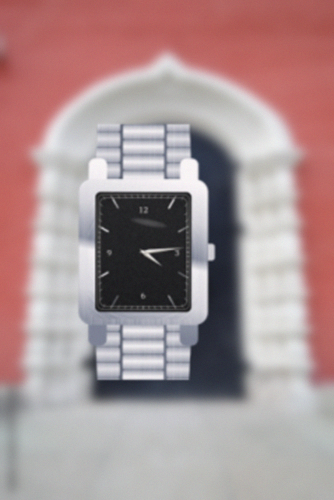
4.14
